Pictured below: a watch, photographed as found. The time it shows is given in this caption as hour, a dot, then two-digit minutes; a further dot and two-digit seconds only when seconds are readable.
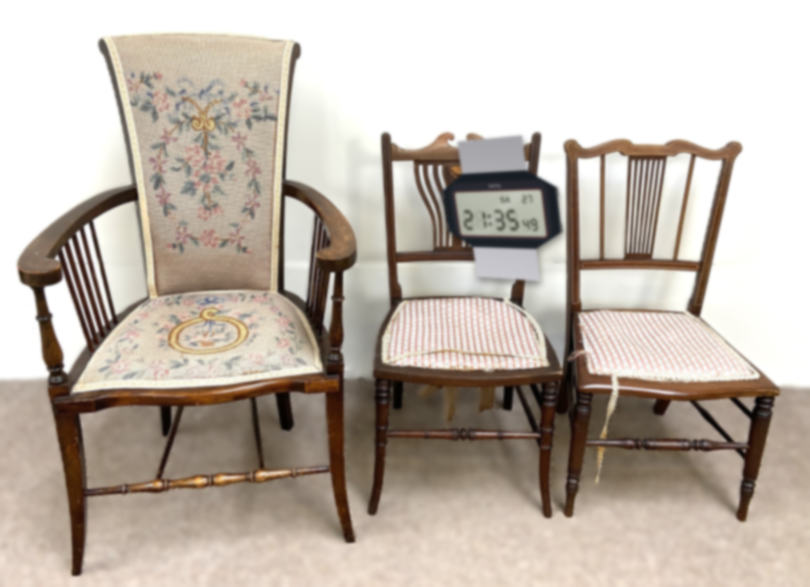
21.35
